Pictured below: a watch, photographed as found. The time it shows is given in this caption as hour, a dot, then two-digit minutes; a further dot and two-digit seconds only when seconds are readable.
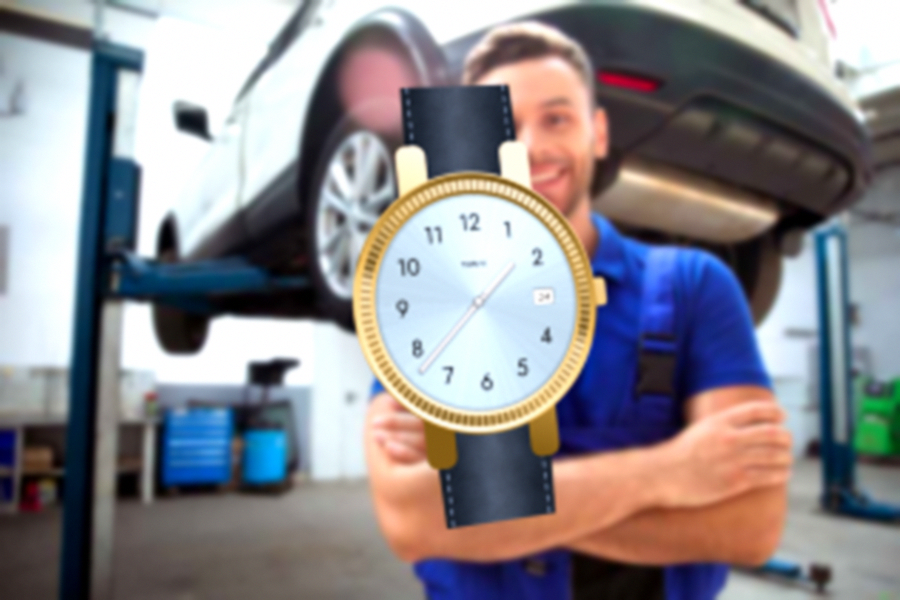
1.38
